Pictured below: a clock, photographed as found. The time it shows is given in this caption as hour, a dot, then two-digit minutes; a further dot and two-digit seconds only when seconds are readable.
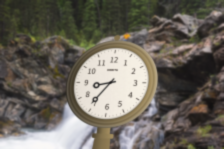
8.36
